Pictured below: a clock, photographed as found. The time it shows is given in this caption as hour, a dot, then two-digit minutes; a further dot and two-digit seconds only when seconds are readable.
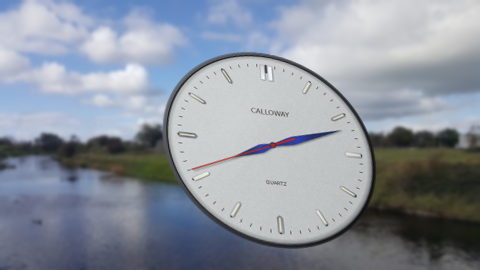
8.11.41
